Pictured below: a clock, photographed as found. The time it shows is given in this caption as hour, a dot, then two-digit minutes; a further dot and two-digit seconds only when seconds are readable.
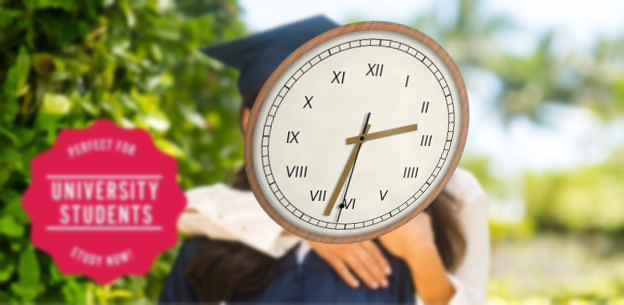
2.32.31
